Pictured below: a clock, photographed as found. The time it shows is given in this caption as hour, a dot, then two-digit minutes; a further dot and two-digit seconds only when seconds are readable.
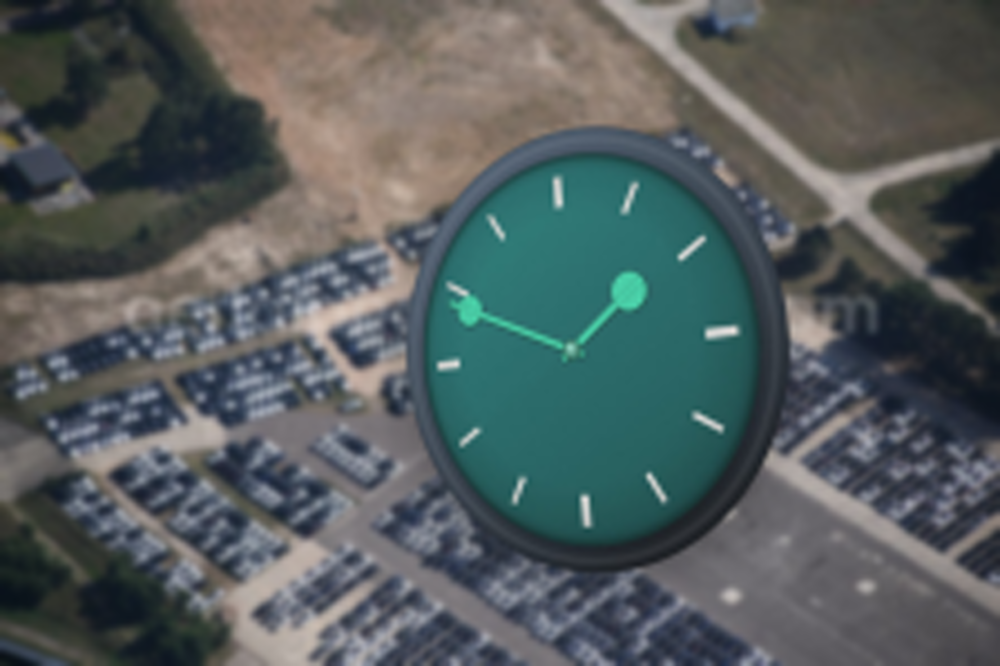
1.49
